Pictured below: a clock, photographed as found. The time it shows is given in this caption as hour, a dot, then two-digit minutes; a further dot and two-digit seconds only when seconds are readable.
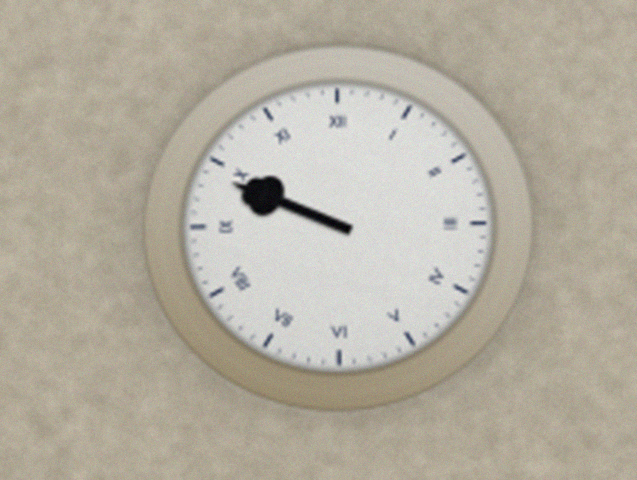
9.49
